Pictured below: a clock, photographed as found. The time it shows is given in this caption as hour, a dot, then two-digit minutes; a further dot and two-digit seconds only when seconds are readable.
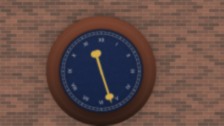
11.27
